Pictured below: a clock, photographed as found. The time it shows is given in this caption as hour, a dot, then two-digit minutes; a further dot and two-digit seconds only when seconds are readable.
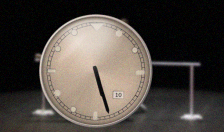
5.27
